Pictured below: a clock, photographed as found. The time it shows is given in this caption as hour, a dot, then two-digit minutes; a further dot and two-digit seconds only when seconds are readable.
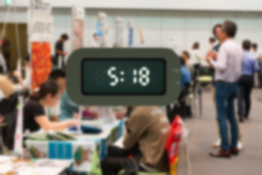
5.18
